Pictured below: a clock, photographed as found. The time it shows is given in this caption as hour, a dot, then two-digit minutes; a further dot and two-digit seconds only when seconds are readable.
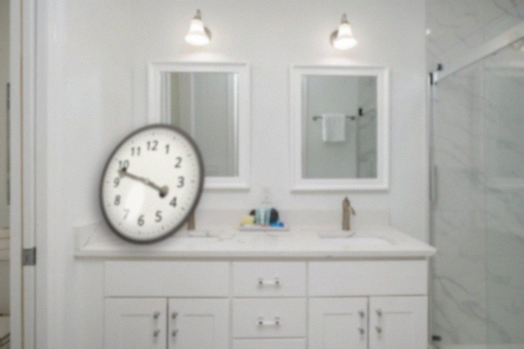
3.48
